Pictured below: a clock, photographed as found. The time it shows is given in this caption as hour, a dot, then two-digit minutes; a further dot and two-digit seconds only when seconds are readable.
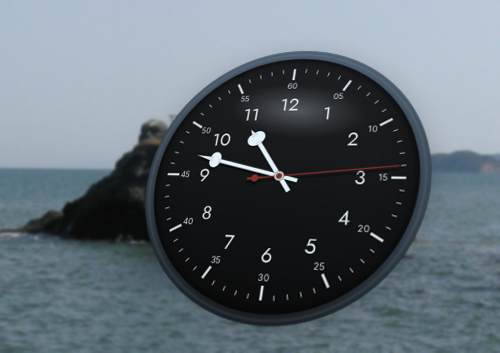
10.47.14
